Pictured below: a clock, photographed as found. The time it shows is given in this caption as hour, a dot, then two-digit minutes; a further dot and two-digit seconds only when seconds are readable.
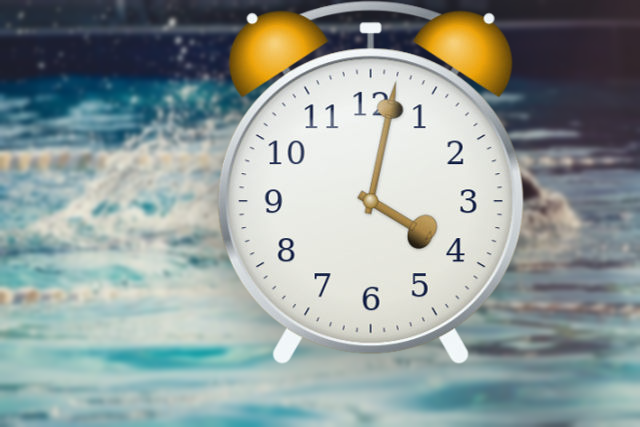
4.02
